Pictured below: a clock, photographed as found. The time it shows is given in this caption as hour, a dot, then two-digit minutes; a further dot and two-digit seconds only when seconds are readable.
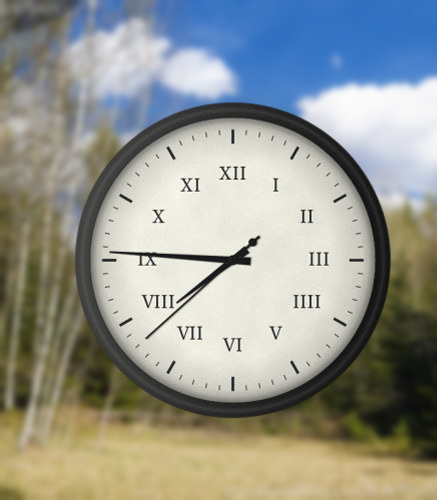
7.45.38
